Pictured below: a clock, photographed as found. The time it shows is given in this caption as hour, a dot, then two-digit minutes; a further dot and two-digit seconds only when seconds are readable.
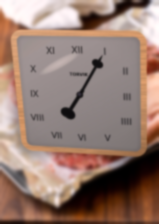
7.05
